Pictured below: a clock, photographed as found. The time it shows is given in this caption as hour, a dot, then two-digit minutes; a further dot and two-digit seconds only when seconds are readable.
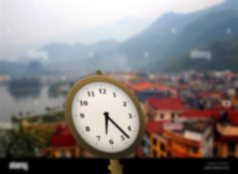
6.23
